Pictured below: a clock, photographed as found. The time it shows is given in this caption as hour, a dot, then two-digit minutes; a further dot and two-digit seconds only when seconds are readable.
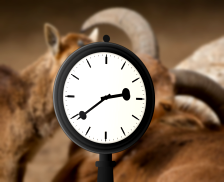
2.39
